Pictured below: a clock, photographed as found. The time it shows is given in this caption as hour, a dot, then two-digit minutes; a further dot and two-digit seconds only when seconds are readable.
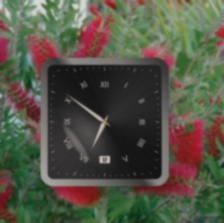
6.51
